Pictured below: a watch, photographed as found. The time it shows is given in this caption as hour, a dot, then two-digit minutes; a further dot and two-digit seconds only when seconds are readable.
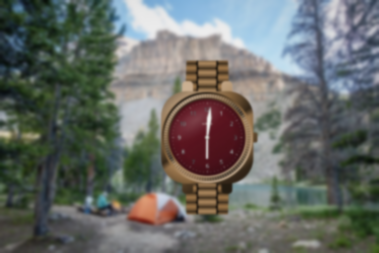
6.01
